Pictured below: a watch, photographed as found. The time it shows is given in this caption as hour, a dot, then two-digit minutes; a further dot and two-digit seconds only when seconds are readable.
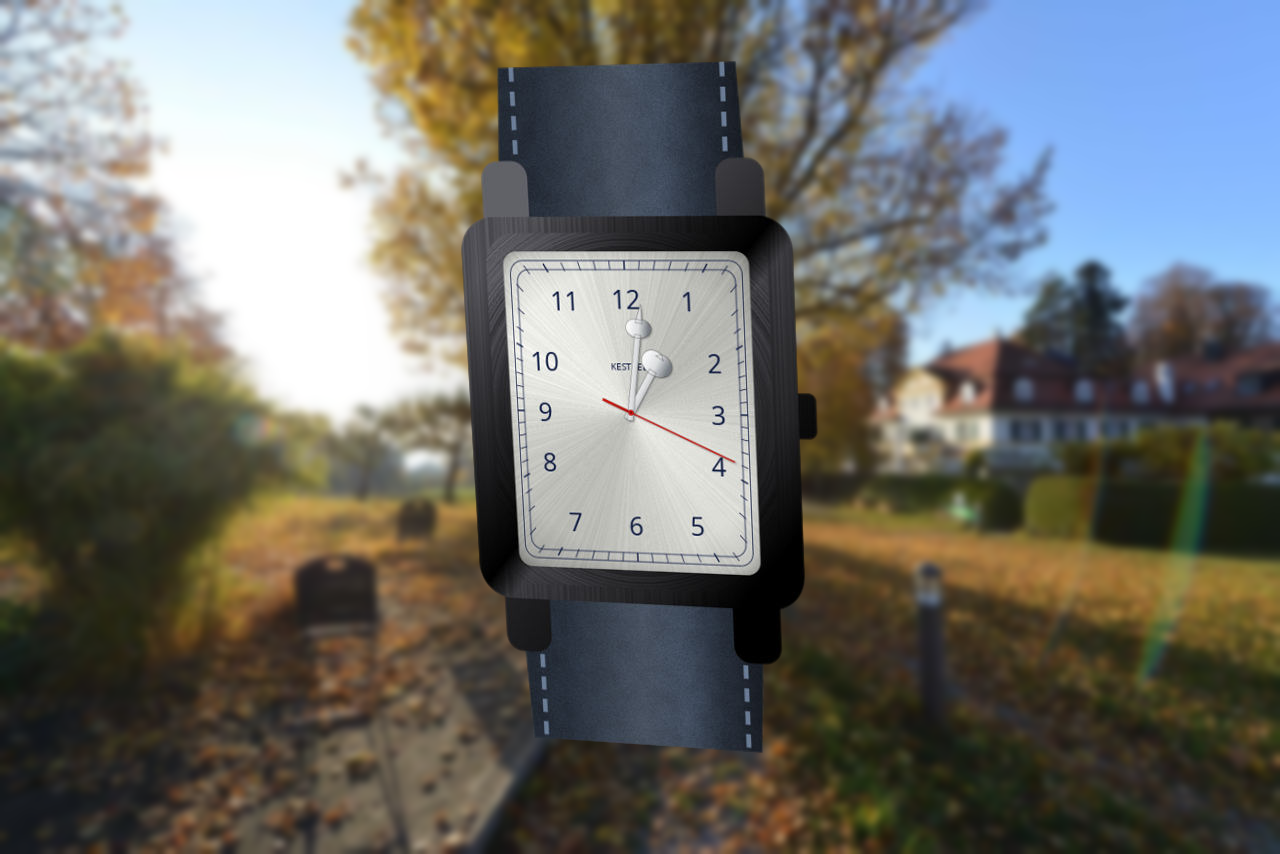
1.01.19
